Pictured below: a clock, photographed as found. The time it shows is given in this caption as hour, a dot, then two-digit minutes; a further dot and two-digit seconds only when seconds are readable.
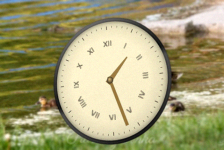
1.27
